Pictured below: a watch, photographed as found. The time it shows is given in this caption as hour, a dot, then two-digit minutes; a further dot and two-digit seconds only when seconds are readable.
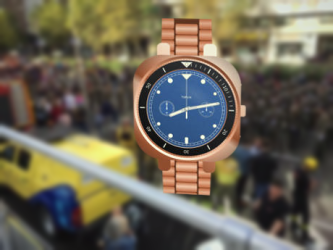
8.13
